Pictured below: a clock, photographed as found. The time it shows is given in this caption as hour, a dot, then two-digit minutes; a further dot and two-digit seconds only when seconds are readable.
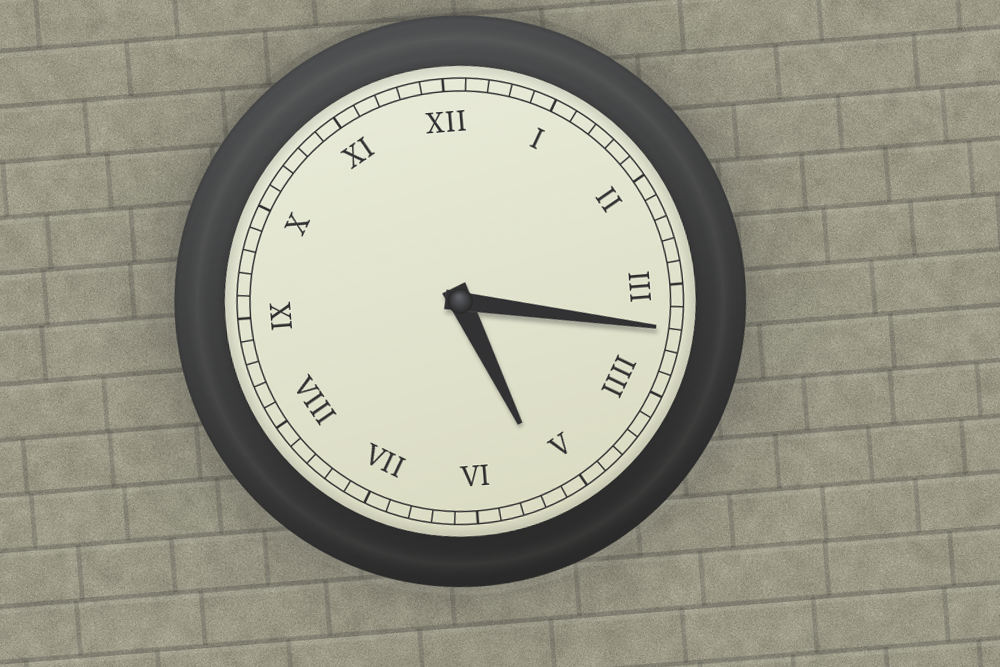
5.17
